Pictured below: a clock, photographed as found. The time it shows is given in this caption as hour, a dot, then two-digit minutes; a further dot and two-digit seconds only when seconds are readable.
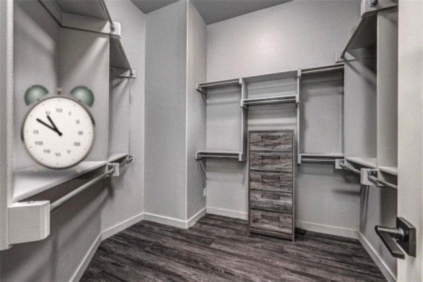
10.50
